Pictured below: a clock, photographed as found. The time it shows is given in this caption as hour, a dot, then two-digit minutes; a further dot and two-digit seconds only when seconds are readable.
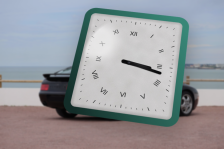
3.17
